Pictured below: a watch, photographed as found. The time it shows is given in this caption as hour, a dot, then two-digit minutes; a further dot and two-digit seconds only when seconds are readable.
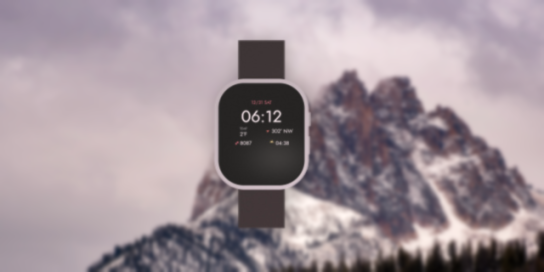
6.12
